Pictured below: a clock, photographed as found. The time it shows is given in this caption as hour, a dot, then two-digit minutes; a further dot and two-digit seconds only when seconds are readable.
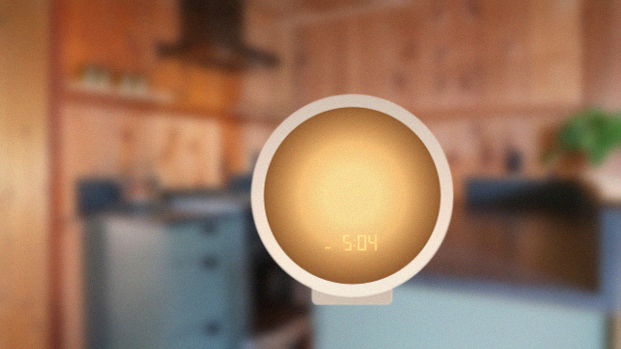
5.04
